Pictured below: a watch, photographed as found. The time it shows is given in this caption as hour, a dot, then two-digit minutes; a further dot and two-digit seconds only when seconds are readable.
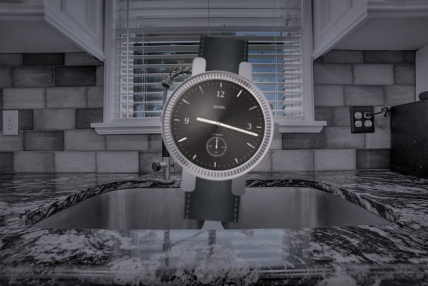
9.17
